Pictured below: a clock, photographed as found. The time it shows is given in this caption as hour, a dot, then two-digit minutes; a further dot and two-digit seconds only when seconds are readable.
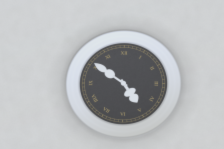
4.51
